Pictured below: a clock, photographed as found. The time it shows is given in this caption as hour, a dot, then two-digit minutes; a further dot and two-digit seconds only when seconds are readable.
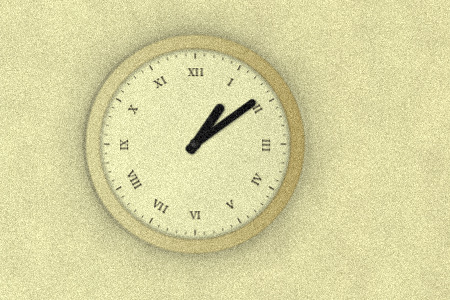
1.09
